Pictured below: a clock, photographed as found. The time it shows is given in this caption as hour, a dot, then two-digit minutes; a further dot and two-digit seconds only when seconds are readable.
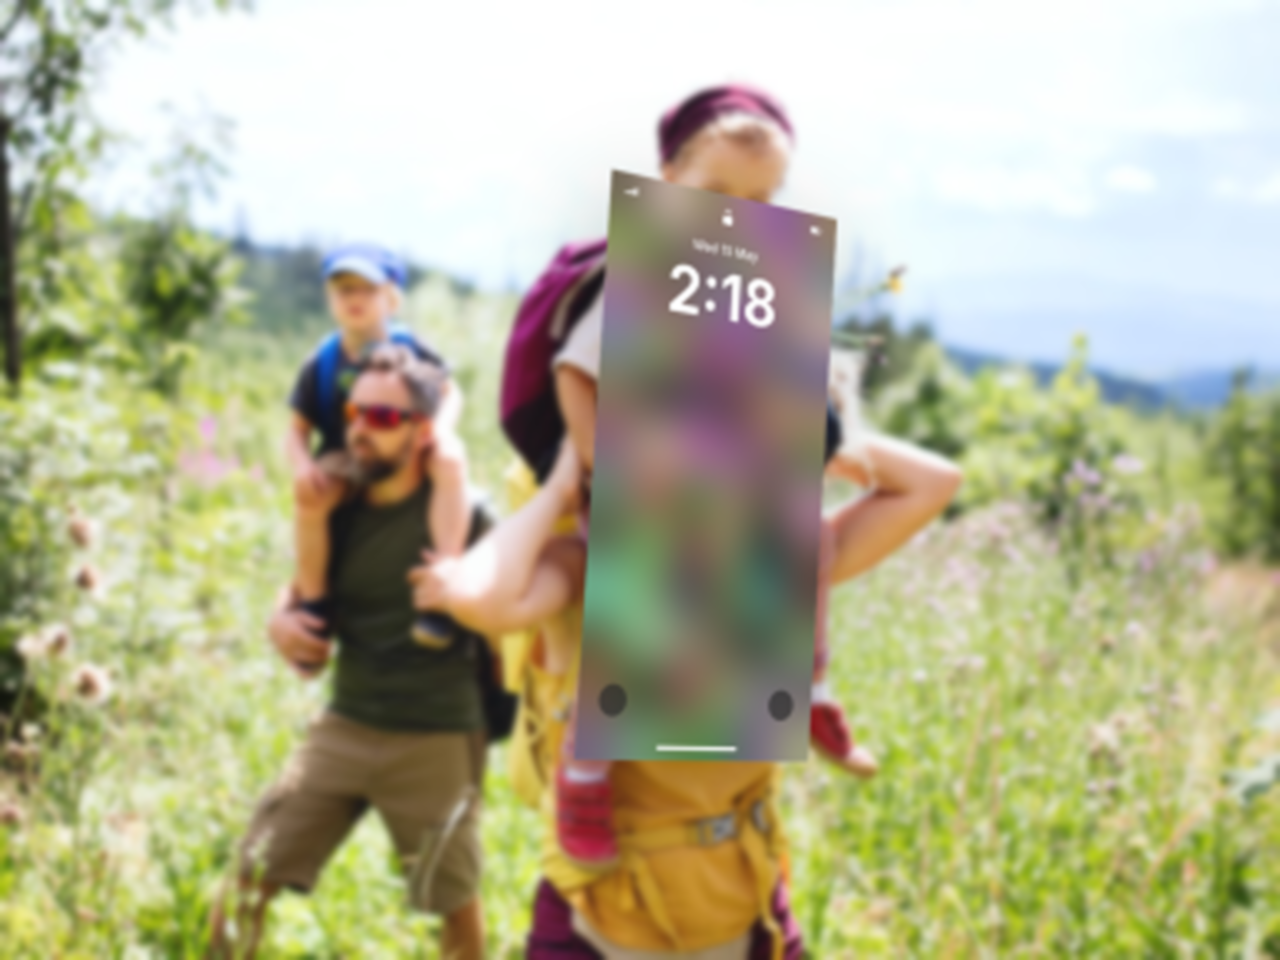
2.18
